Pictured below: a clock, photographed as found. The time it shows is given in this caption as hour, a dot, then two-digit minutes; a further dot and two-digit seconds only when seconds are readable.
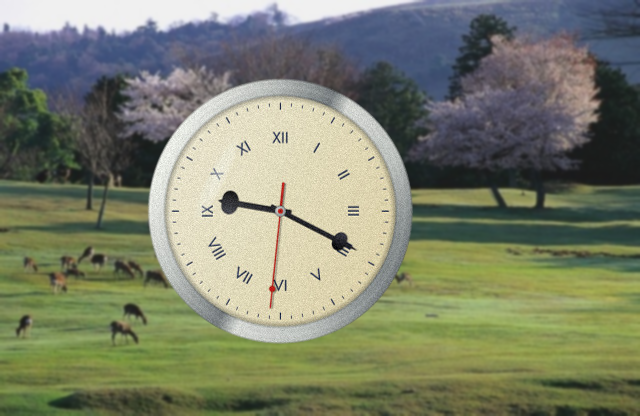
9.19.31
